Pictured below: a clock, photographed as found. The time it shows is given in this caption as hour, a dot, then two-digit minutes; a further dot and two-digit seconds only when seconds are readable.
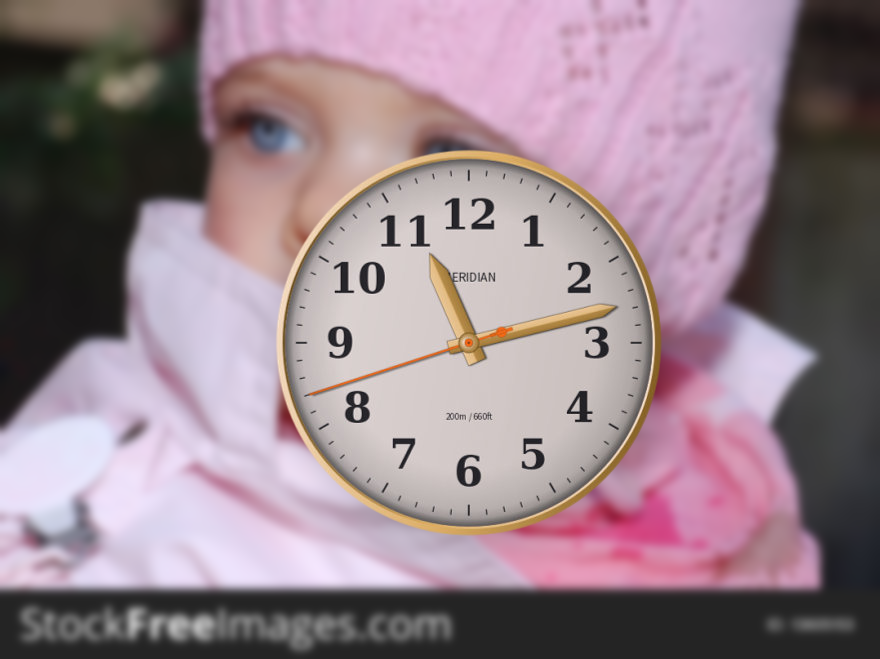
11.12.42
